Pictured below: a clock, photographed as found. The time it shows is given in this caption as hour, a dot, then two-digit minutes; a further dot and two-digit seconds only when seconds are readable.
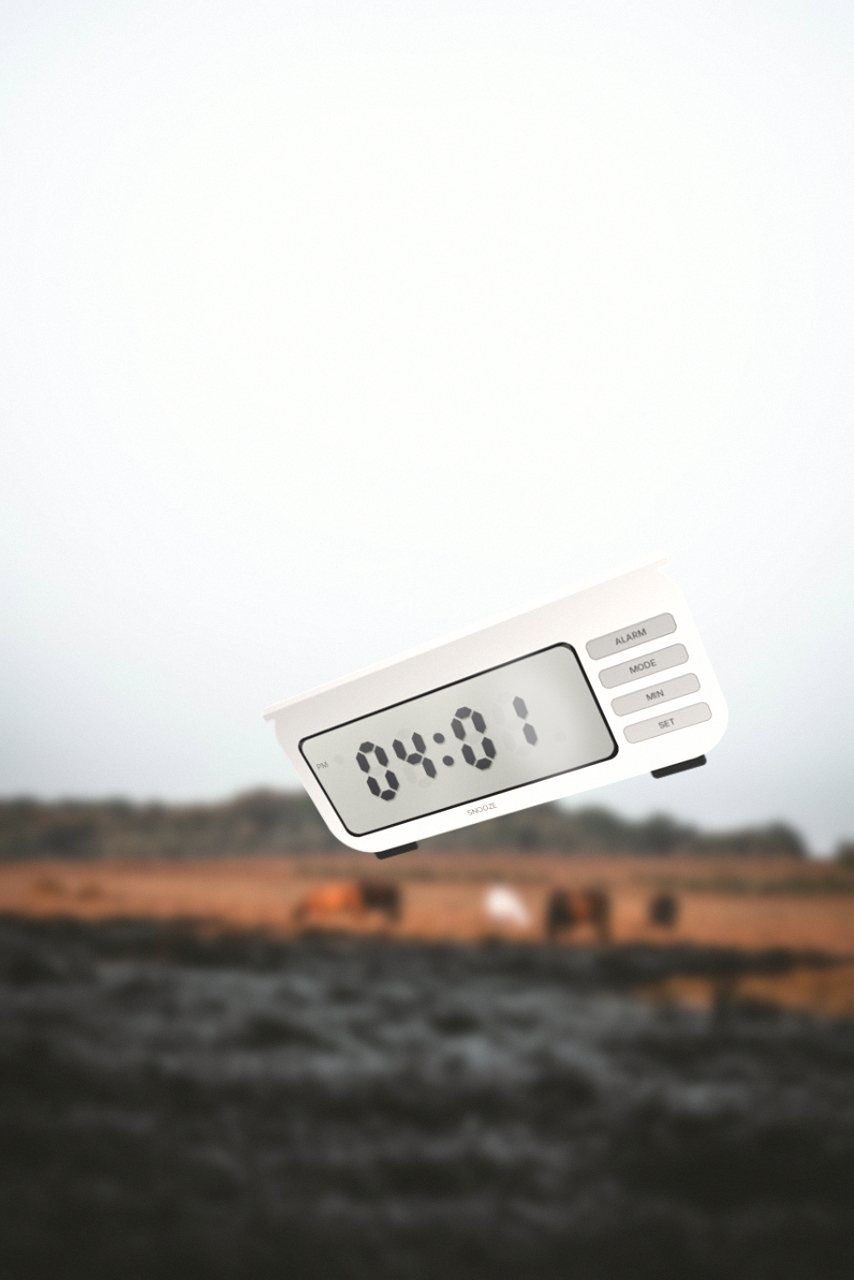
4.01
